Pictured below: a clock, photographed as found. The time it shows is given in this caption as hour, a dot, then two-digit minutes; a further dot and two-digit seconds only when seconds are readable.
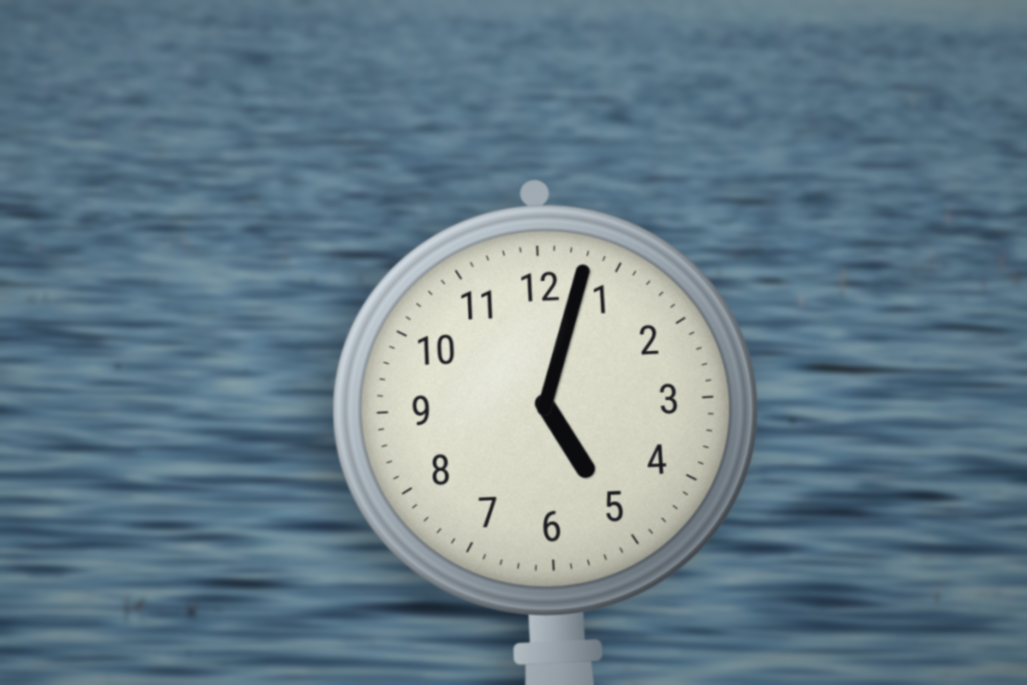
5.03
